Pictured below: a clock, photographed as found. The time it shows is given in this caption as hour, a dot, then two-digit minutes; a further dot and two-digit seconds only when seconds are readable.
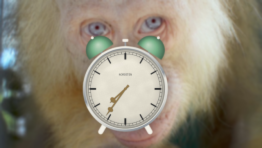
7.36
